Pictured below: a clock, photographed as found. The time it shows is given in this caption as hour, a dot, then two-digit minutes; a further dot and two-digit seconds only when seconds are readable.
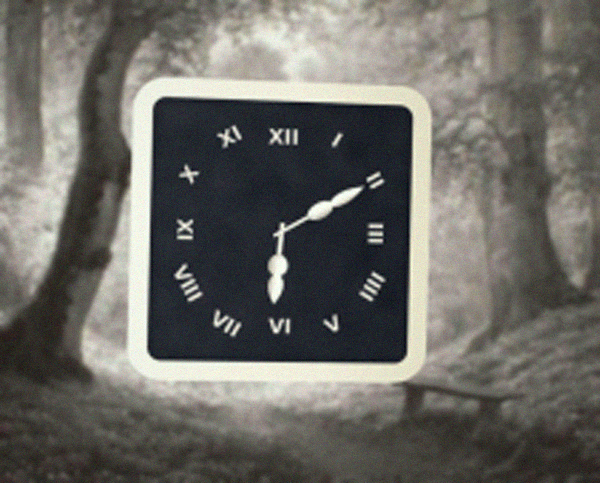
6.10
